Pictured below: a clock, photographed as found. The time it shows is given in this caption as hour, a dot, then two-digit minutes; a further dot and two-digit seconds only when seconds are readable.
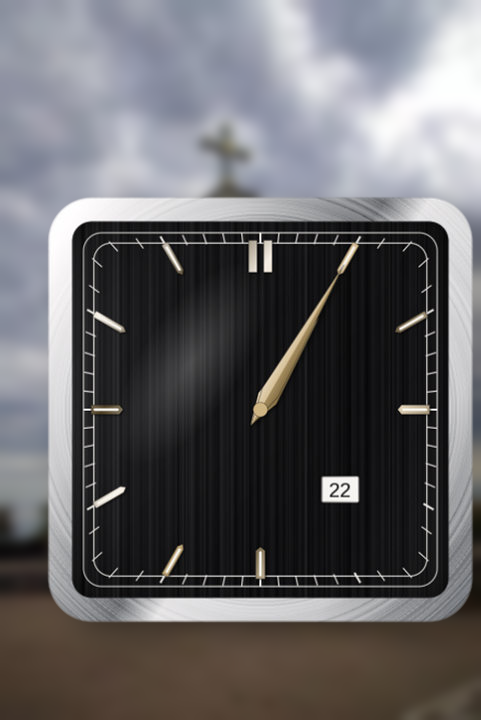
1.05
